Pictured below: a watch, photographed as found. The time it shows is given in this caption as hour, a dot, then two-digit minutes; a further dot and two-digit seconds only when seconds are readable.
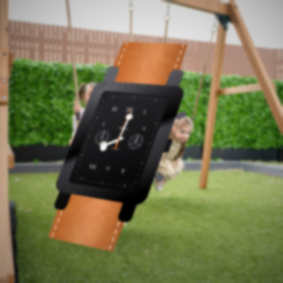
8.01
